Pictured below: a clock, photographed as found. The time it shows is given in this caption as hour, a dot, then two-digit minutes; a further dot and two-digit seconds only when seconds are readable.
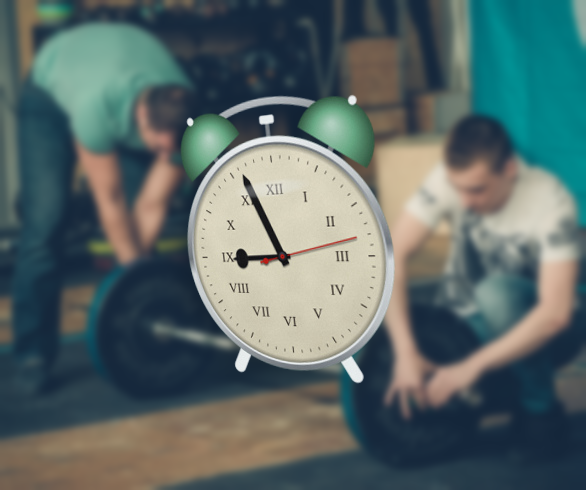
8.56.13
